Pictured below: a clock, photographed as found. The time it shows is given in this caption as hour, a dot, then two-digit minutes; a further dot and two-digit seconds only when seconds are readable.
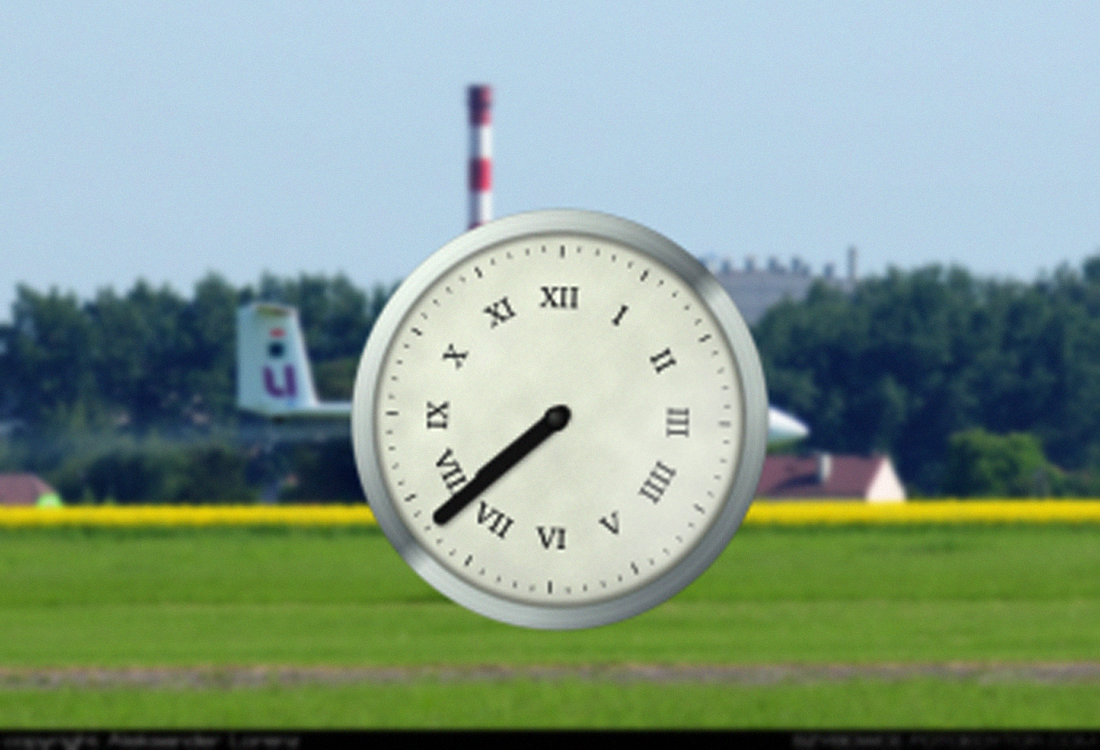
7.38
